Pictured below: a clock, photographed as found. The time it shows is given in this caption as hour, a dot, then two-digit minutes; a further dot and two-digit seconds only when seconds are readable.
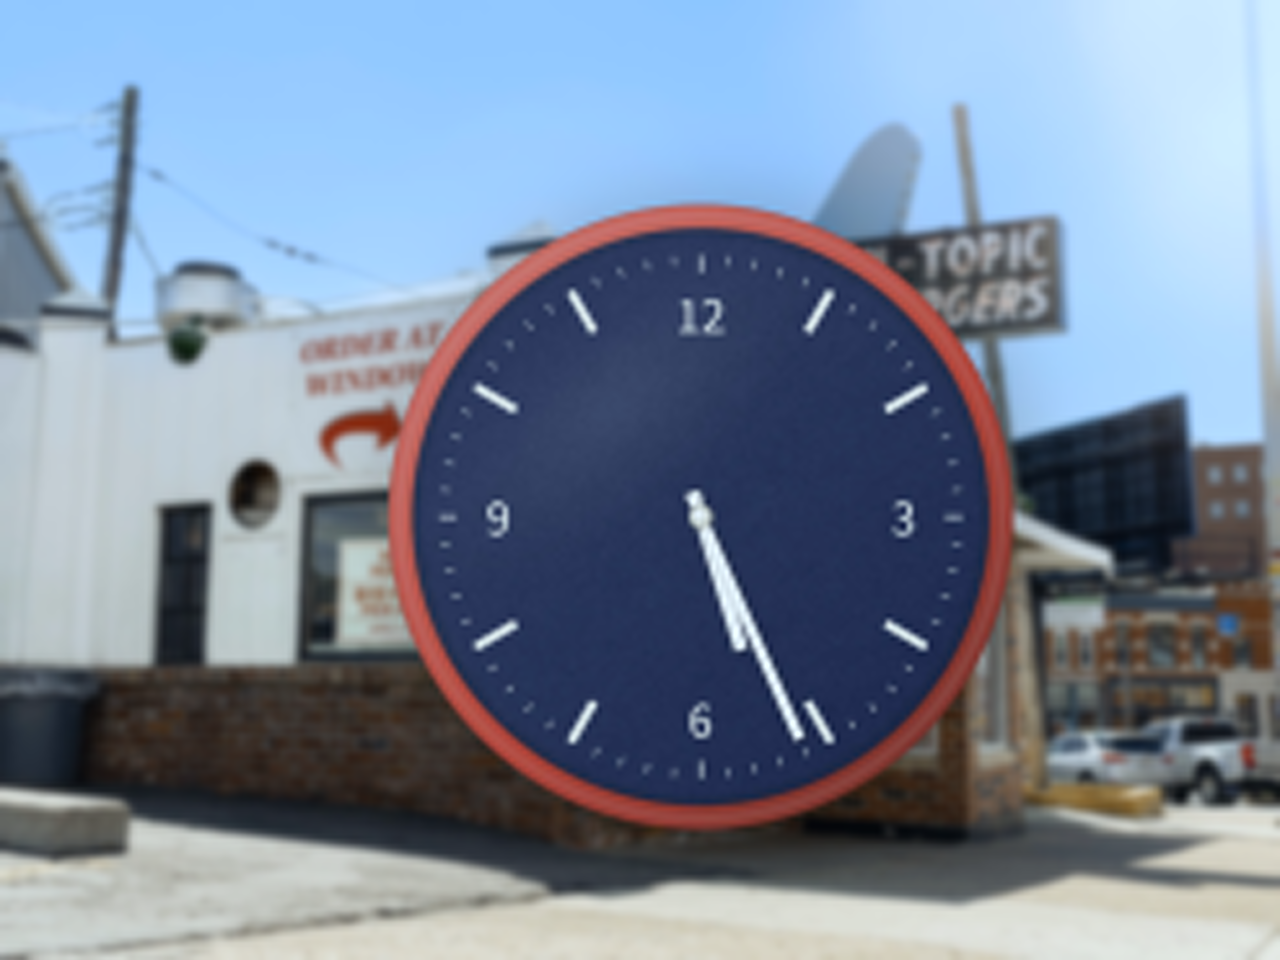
5.26
